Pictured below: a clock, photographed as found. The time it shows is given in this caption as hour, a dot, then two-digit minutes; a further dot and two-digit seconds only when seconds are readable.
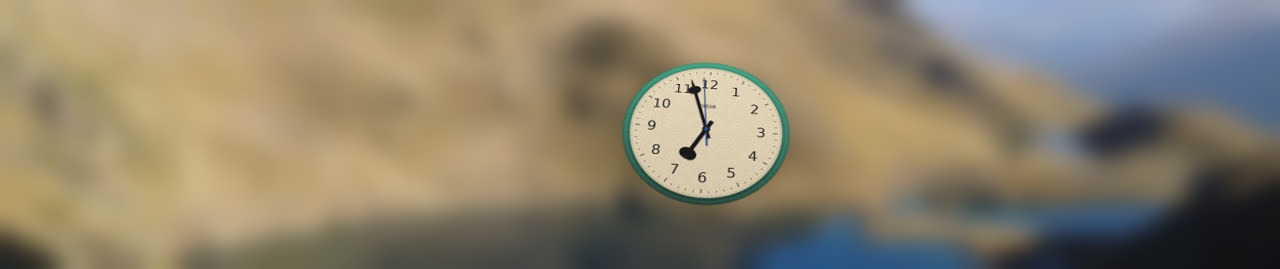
6.56.59
